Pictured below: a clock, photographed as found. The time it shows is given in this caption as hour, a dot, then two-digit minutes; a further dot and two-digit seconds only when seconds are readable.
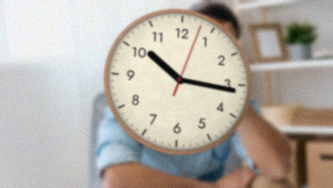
10.16.03
